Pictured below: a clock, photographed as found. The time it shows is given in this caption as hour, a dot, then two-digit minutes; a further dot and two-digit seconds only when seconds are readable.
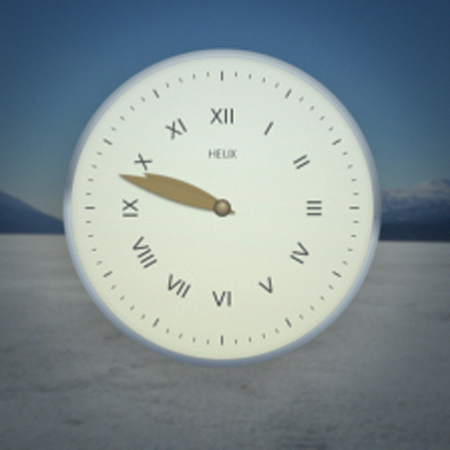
9.48
